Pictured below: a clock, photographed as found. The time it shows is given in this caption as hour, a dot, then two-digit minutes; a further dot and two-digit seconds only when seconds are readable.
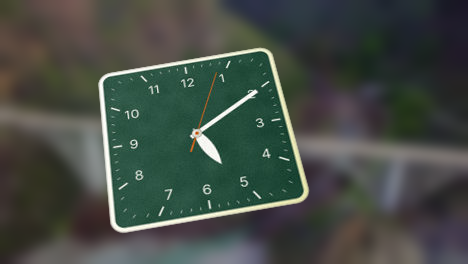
5.10.04
